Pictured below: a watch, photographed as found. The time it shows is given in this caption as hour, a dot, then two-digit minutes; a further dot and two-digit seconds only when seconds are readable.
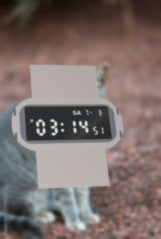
3.14
